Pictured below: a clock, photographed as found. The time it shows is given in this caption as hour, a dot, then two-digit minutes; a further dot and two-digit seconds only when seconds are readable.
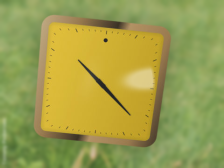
10.22
